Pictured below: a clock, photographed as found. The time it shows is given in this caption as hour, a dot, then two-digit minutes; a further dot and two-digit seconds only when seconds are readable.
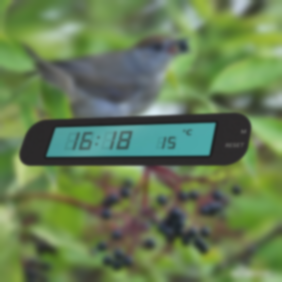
16.18
